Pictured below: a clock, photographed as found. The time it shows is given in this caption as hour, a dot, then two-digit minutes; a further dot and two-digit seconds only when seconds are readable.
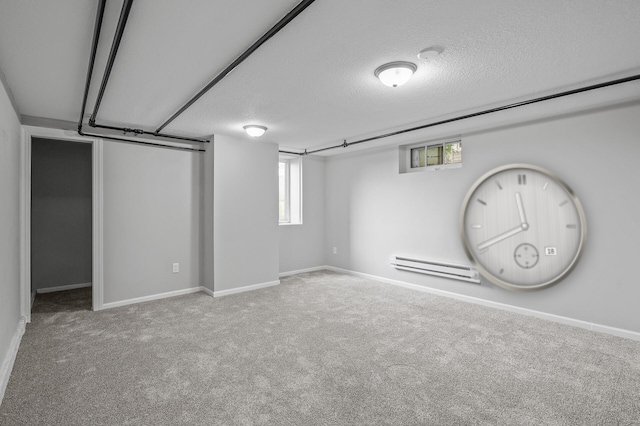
11.41
